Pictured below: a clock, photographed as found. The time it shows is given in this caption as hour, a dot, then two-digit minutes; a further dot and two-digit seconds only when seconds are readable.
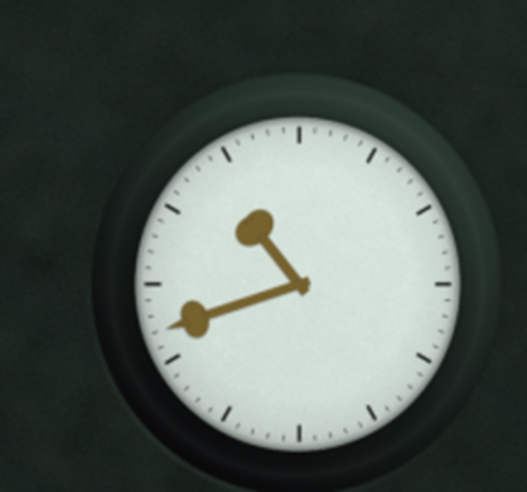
10.42
